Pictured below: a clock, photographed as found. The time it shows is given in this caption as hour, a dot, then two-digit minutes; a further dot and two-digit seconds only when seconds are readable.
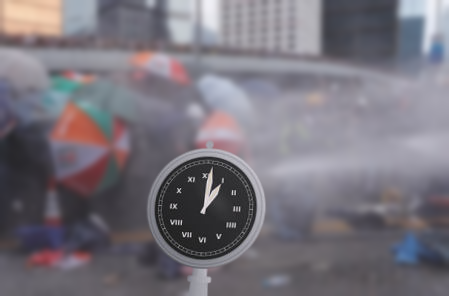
1.01
